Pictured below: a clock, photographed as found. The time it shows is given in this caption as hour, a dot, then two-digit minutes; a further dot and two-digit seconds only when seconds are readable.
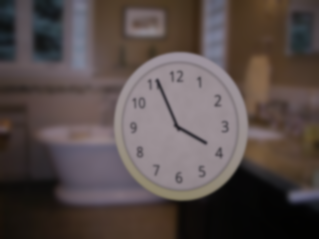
3.56
